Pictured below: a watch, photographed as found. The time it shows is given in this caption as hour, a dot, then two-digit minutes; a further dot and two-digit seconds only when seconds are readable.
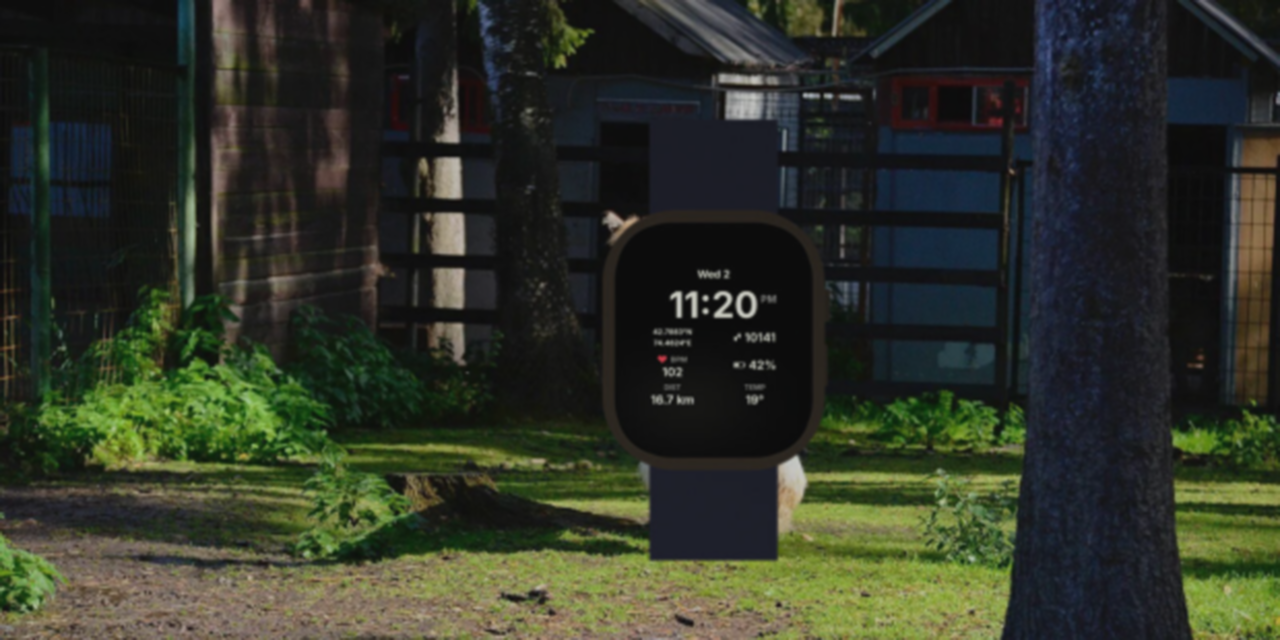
11.20
